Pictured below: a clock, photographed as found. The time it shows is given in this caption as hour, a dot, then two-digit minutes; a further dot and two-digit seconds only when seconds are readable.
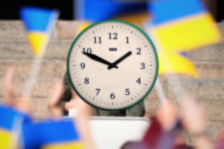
1.49
